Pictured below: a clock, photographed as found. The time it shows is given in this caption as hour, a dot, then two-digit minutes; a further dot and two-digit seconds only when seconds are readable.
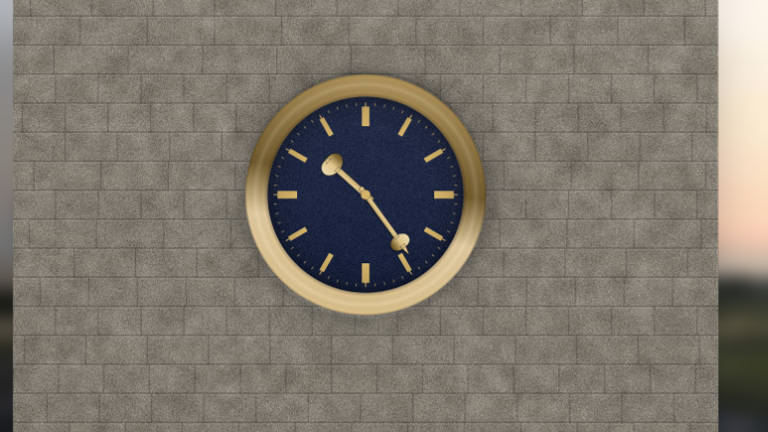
10.24
